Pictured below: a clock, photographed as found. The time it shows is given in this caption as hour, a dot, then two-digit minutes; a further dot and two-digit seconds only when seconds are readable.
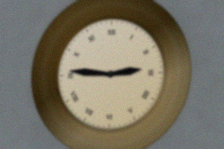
2.46
